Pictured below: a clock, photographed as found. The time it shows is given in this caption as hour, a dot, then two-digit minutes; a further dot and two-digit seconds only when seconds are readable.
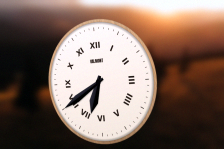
6.40
